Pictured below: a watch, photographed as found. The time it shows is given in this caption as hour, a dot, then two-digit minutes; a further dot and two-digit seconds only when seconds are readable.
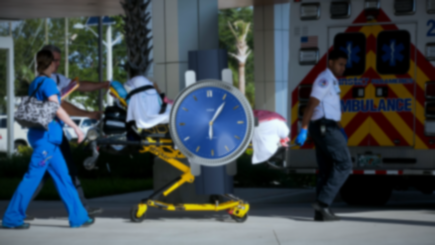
6.06
